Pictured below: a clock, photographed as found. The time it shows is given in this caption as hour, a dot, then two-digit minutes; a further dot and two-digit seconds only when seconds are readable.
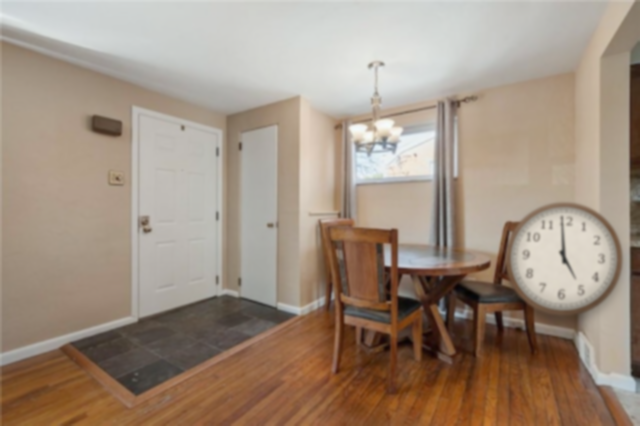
4.59
